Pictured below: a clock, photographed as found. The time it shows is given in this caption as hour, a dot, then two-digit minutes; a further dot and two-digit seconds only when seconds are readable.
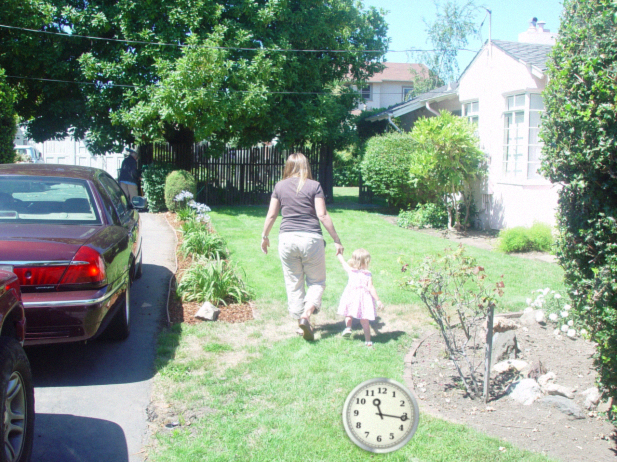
11.16
